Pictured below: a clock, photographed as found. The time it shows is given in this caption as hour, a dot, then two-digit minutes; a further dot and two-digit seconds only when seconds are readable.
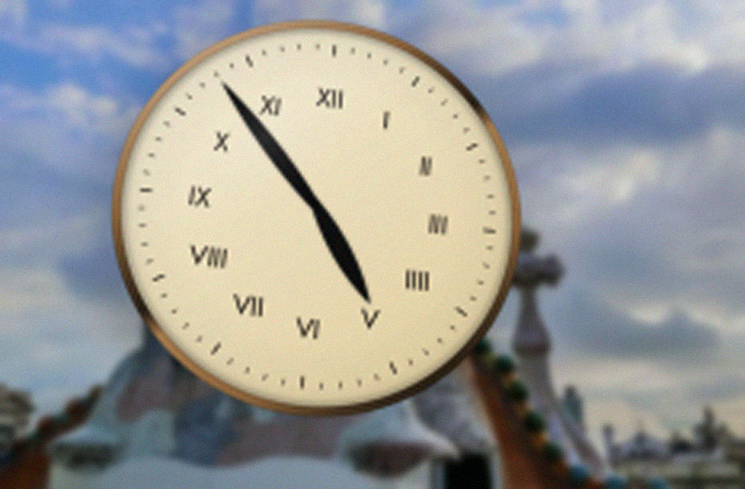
4.53
